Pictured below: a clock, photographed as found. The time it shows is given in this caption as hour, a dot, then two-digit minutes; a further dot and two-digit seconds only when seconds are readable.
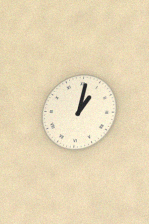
1.01
